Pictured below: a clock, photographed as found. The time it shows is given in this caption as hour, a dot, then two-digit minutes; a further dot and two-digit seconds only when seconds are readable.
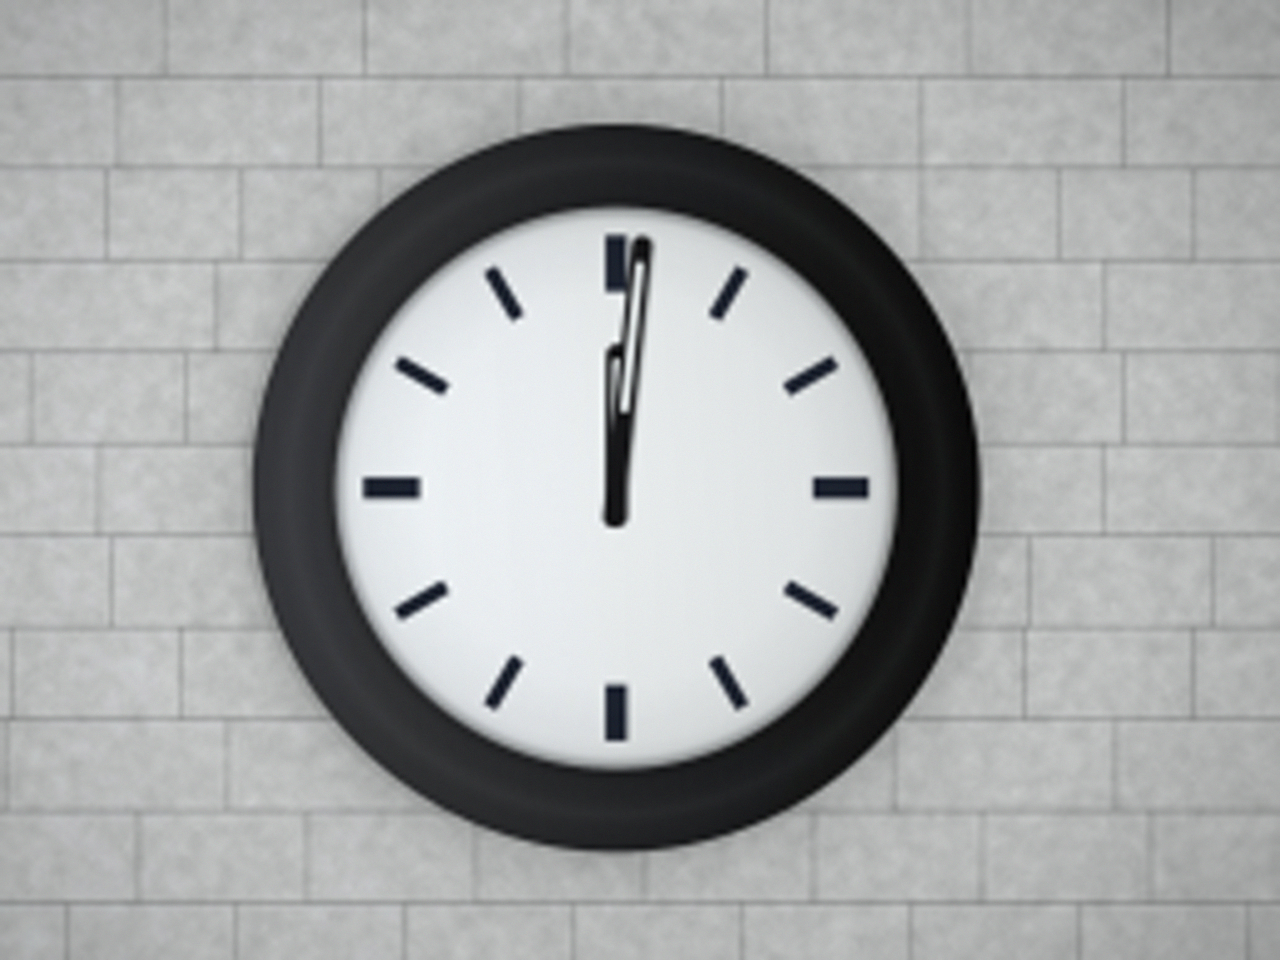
12.01
